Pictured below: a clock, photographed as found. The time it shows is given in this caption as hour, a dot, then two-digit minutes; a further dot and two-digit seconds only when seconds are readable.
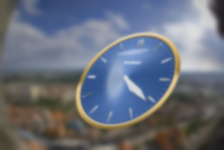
4.21
